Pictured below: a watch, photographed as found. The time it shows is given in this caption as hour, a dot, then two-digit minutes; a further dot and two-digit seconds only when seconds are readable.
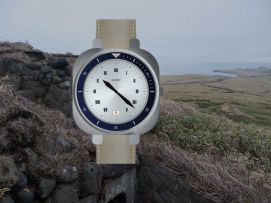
10.22
